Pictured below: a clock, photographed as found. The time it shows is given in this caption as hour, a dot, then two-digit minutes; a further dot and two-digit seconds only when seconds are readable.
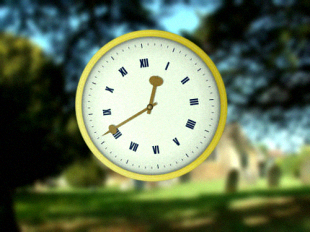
12.41
